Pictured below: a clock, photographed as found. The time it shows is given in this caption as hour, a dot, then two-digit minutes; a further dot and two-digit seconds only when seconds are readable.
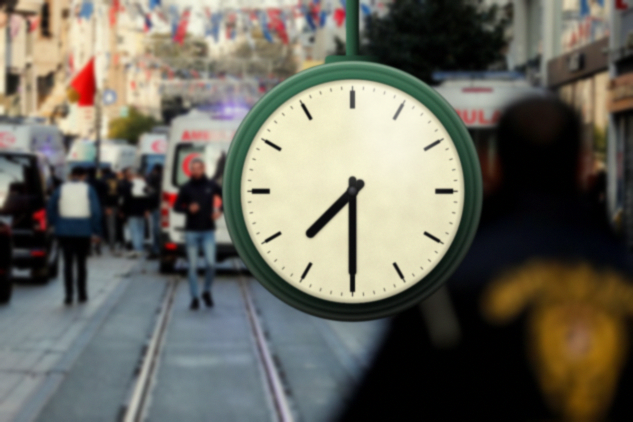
7.30
